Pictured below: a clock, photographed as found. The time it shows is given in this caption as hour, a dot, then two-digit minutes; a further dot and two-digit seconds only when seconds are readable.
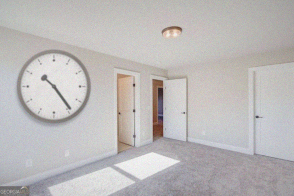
10.24
